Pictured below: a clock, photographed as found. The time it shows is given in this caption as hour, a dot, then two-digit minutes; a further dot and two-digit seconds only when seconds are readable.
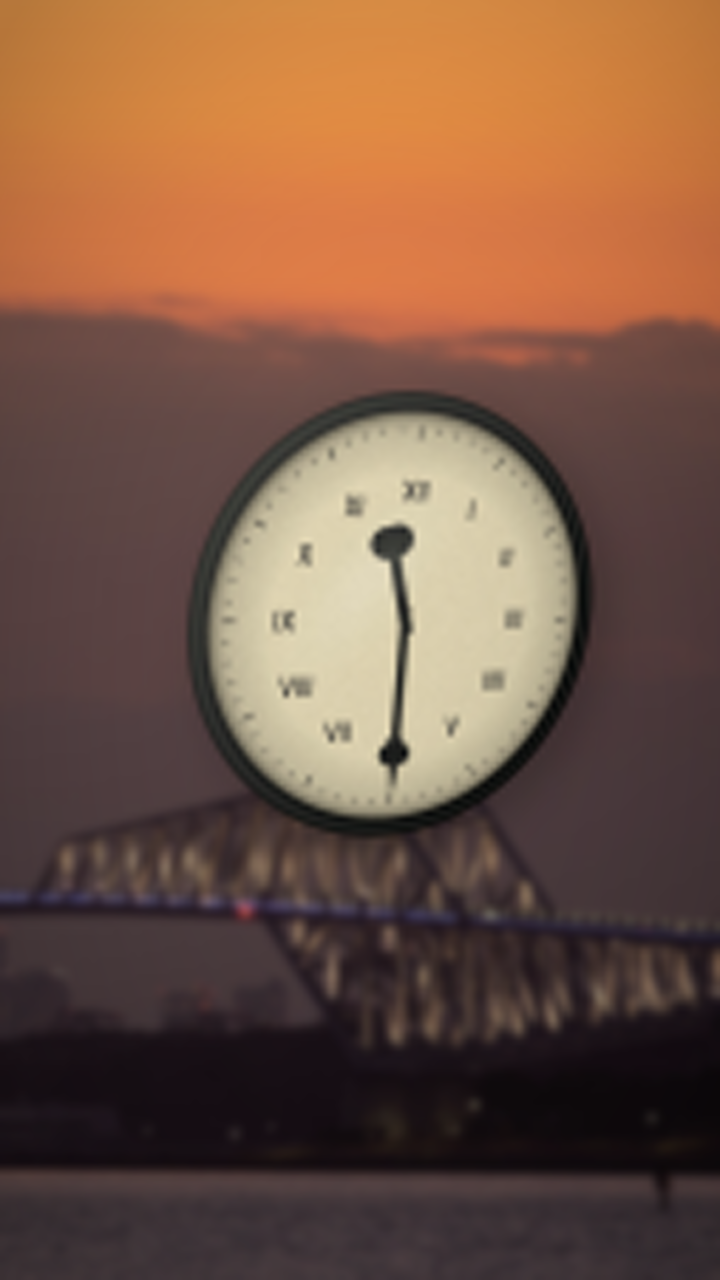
11.30
